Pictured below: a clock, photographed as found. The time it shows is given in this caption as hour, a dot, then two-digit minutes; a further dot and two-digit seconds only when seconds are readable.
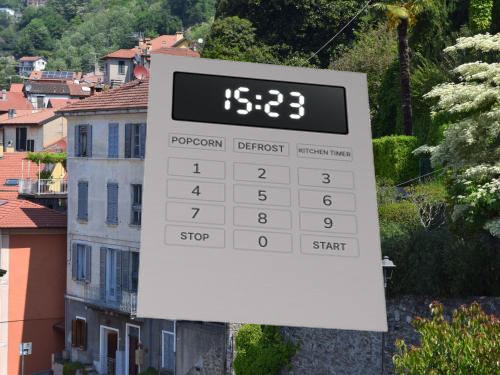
15.23
